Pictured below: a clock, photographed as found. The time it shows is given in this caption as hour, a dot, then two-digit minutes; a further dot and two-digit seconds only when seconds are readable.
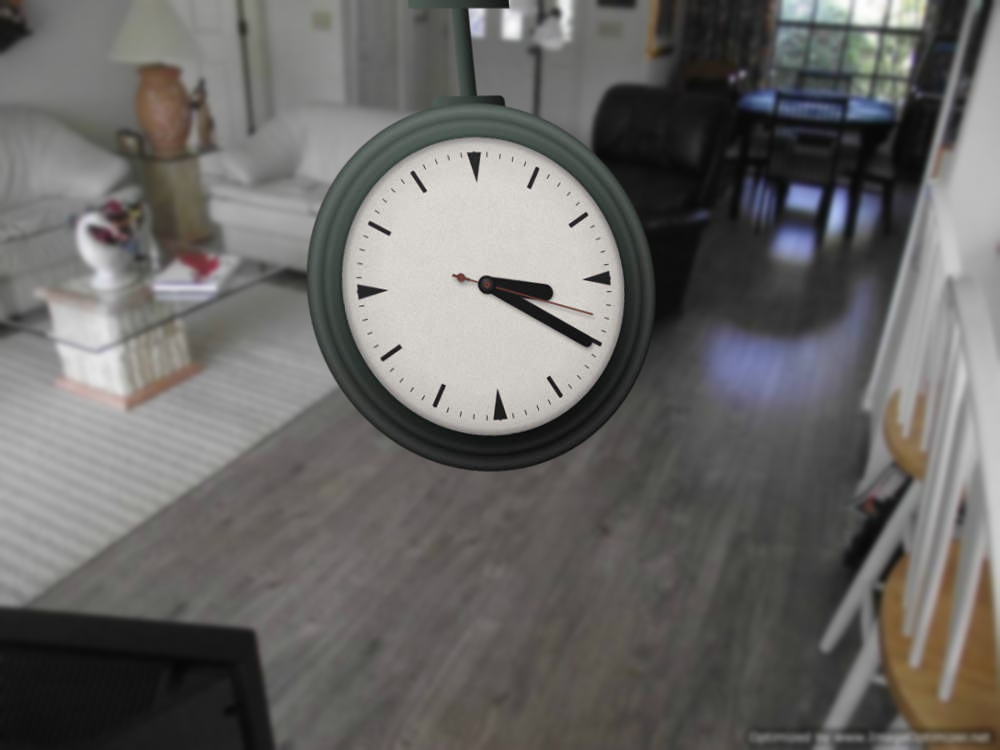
3.20.18
